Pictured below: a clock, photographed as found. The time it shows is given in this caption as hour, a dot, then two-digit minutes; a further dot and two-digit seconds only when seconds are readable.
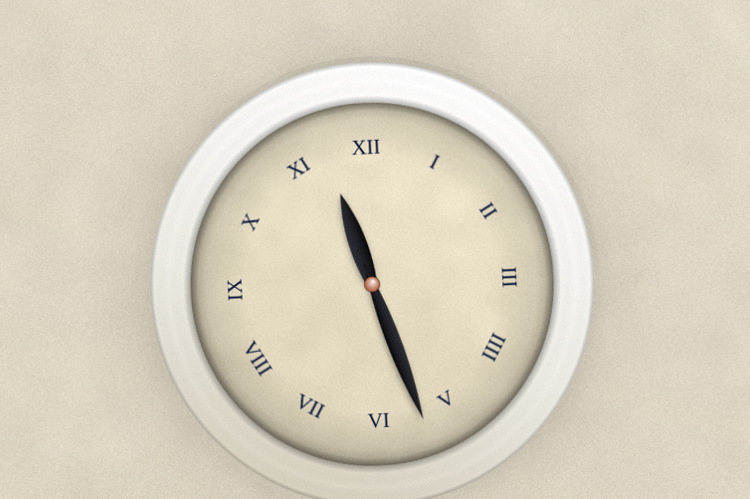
11.27
